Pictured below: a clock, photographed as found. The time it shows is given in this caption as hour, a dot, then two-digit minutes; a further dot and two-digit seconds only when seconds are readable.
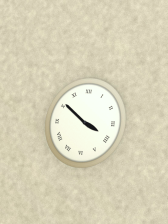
3.51
